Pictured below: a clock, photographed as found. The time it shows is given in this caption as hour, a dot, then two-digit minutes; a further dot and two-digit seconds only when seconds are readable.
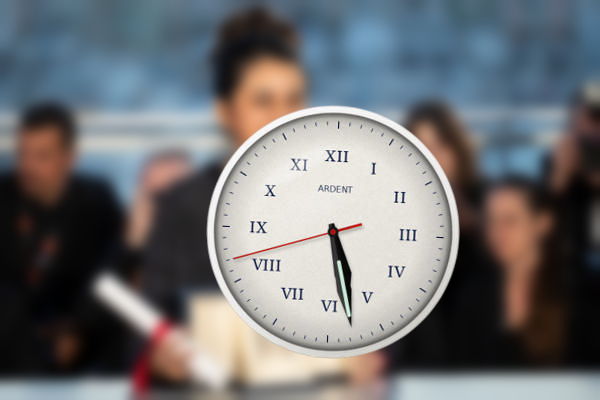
5.27.42
